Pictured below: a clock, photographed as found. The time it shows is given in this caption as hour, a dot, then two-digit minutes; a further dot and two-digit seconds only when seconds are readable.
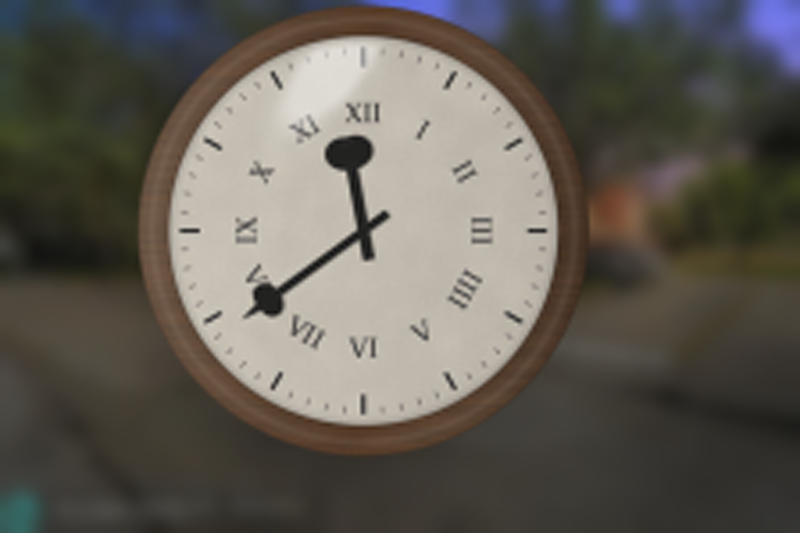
11.39
